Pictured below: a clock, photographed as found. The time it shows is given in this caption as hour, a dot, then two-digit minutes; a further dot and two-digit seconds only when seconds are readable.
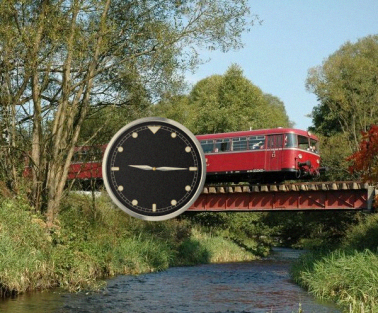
9.15
